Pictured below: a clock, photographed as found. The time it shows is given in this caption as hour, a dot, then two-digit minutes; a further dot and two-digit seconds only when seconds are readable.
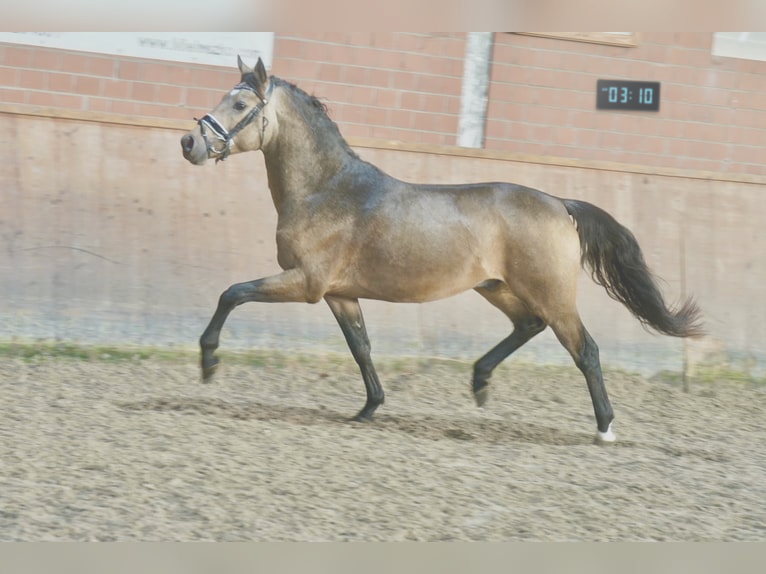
3.10
